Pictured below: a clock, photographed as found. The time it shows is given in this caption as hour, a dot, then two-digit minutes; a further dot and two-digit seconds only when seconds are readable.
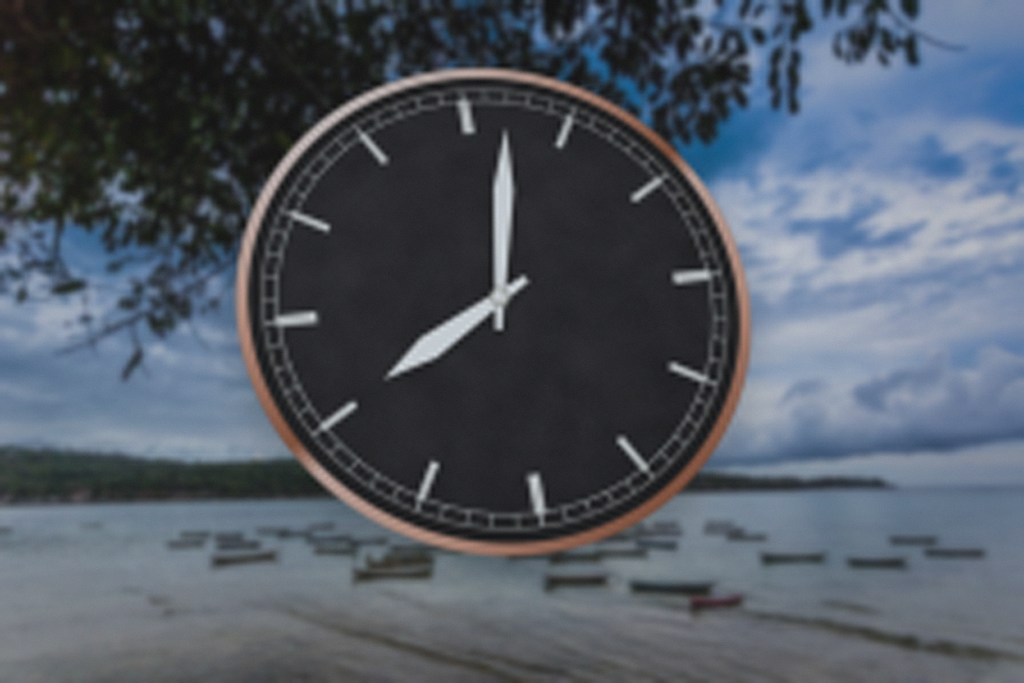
8.02
